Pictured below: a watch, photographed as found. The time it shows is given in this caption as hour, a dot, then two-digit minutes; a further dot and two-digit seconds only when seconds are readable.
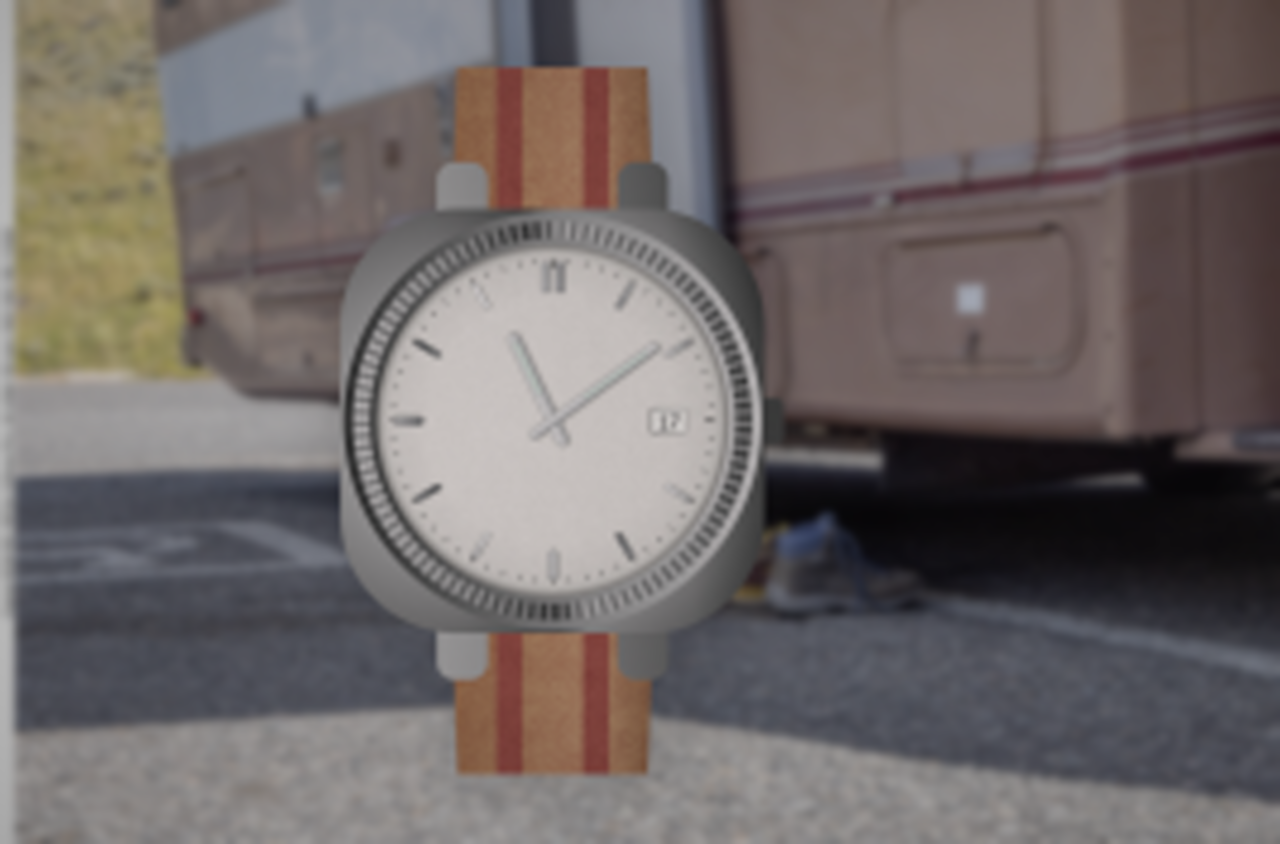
11.09
